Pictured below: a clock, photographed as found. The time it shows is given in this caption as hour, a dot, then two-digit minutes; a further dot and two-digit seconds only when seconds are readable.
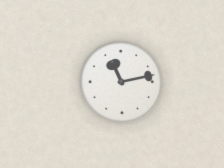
11.13
